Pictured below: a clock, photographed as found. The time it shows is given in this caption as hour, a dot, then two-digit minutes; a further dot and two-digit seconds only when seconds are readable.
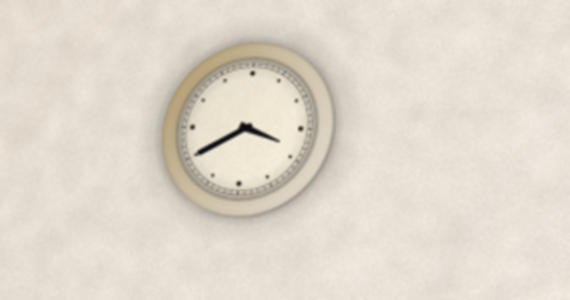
3.40
